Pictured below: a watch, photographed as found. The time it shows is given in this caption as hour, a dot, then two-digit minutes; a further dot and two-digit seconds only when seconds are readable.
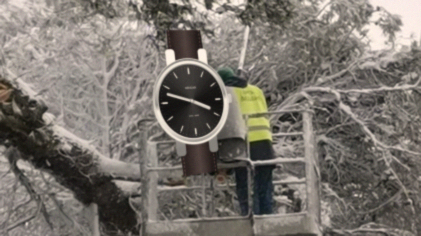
3.48
